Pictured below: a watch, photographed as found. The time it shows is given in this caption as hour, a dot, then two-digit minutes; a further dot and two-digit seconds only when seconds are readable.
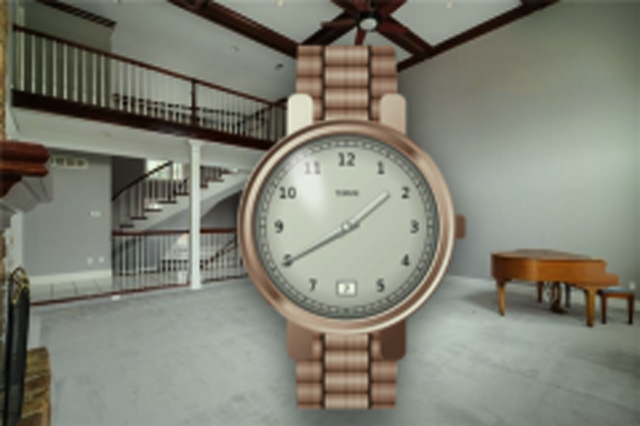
1.40
